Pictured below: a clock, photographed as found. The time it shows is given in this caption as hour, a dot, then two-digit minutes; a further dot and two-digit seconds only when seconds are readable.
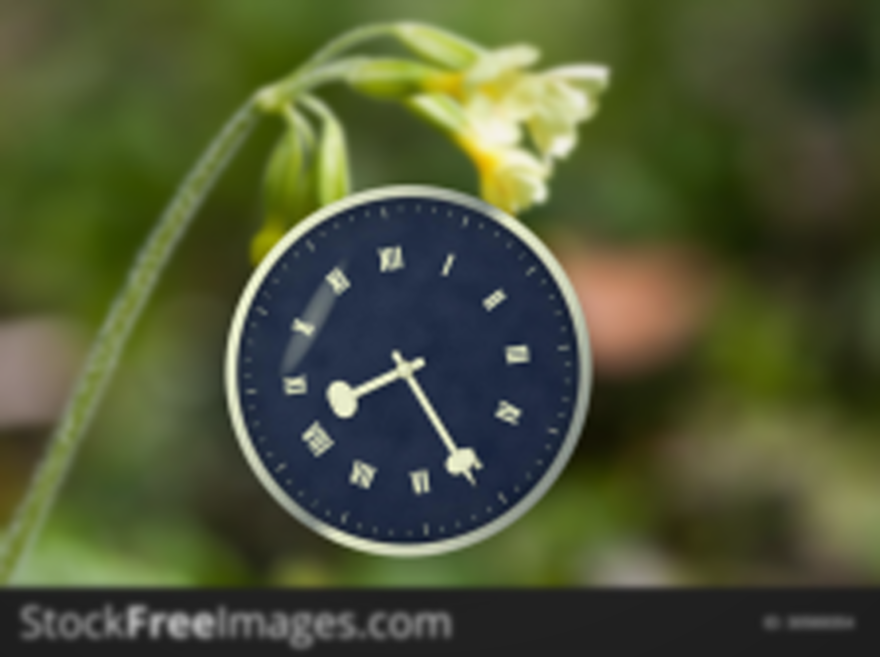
8.26
